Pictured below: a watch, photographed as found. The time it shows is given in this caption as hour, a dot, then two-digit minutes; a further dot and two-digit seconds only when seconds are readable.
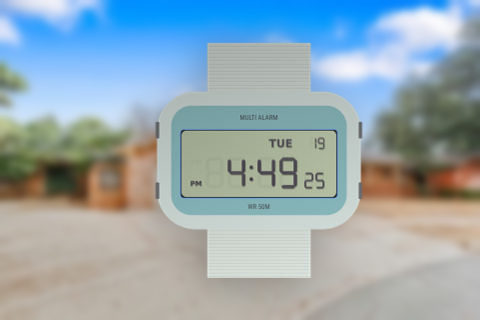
4.49.25
